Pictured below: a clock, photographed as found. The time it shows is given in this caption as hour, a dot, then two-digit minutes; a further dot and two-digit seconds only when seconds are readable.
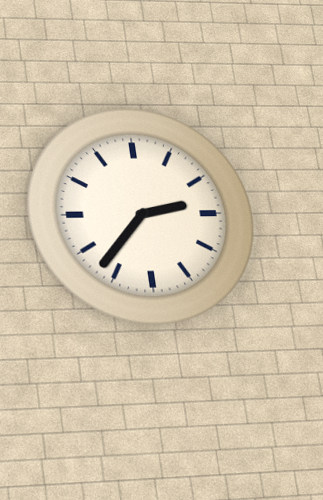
2.37
